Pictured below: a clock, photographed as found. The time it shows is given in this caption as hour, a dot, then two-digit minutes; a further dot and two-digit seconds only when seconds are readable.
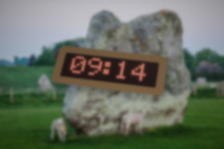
9.14
